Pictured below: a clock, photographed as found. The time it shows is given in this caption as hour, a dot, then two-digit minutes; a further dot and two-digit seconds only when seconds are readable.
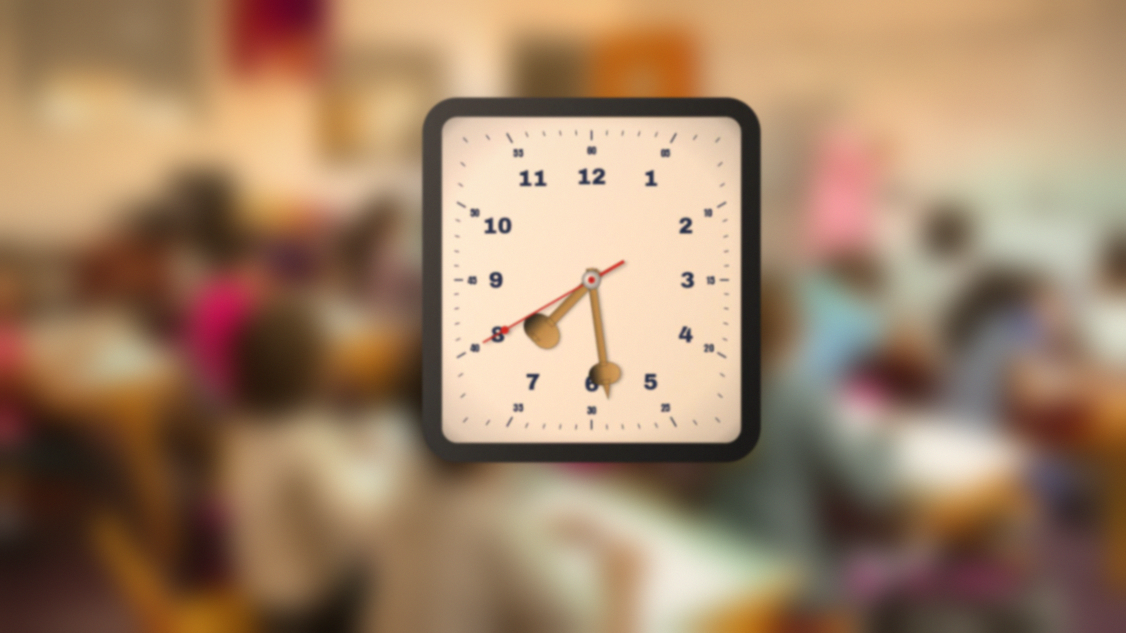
7.28.40
